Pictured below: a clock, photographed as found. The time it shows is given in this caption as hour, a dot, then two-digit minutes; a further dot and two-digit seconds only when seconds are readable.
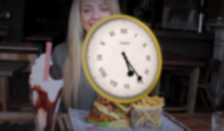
5.24
